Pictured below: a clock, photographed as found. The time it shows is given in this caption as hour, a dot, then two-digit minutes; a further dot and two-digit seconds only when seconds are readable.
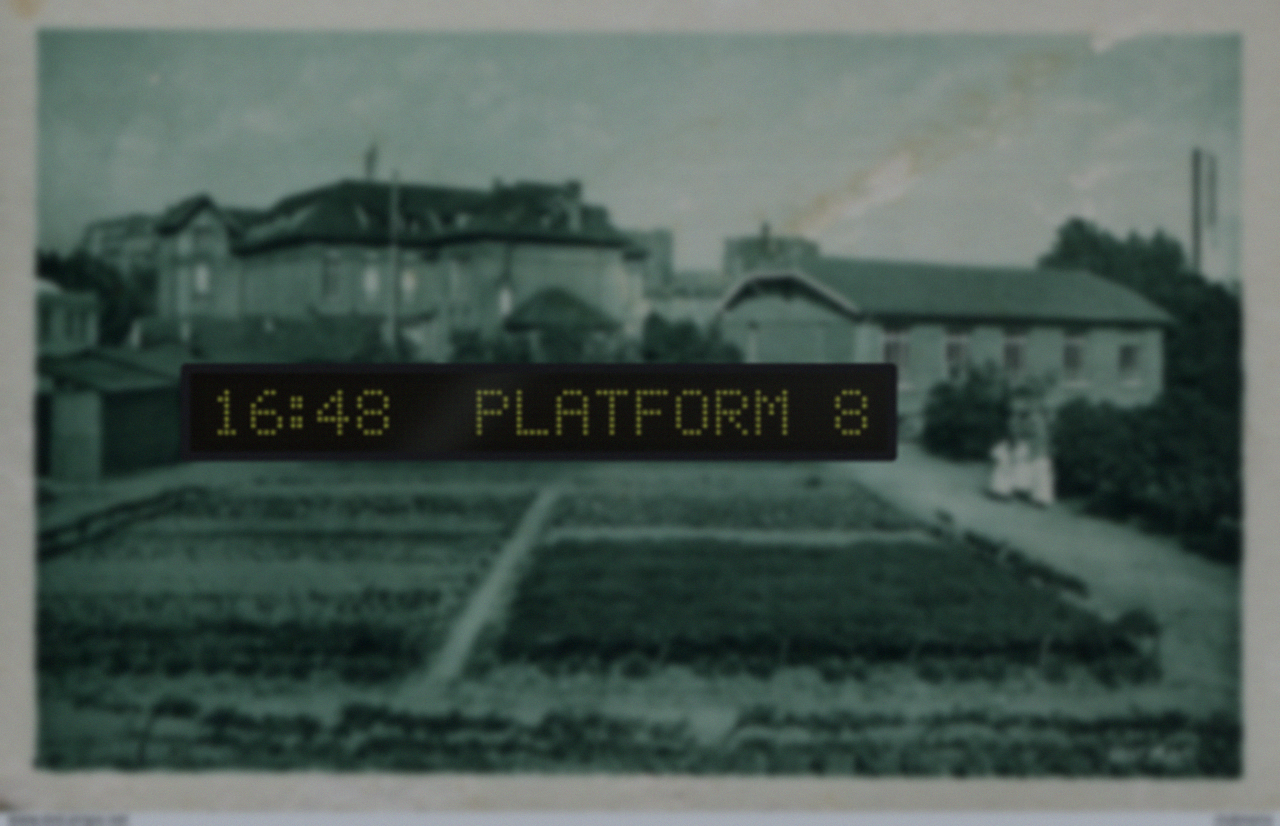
16.48
